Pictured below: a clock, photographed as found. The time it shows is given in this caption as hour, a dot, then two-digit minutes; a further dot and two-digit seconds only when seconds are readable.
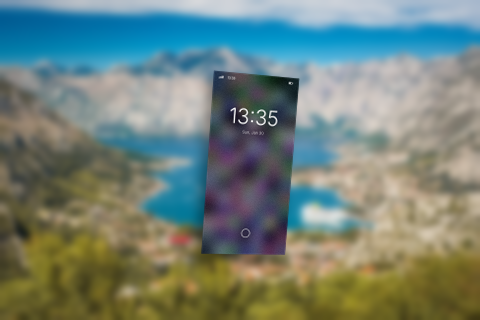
13.35
